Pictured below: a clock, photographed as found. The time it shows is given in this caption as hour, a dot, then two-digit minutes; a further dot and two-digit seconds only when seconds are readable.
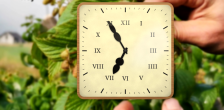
6.55
